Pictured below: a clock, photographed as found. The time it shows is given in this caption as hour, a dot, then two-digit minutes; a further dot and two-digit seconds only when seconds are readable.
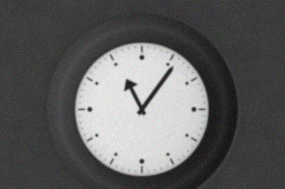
11.06
